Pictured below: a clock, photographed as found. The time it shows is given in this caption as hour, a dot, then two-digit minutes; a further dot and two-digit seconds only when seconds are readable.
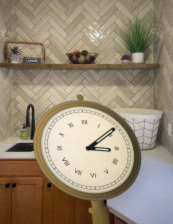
3.09
